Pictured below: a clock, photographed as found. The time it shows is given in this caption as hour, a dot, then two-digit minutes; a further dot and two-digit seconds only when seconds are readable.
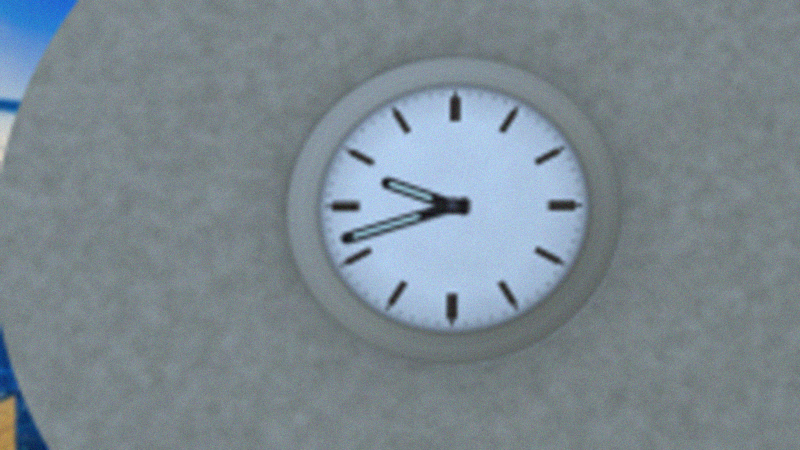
9.42
